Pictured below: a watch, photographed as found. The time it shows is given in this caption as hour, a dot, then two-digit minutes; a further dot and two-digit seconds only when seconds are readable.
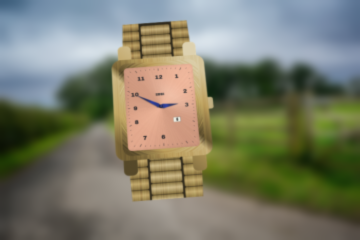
2.50
